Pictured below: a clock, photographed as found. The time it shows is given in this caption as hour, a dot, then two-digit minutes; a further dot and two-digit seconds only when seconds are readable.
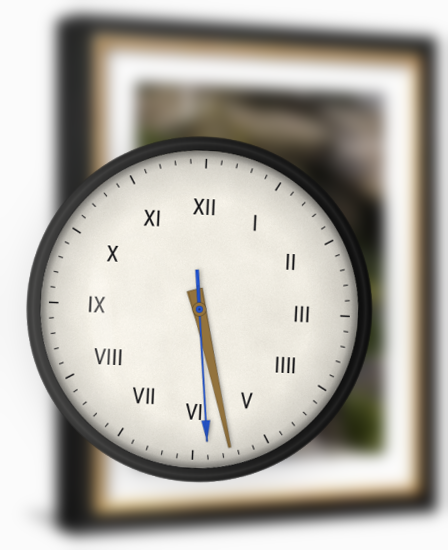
5.27.29
